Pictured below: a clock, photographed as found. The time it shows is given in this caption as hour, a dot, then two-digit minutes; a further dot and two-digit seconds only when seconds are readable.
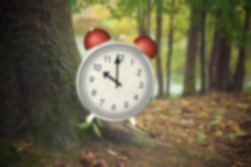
9.59
